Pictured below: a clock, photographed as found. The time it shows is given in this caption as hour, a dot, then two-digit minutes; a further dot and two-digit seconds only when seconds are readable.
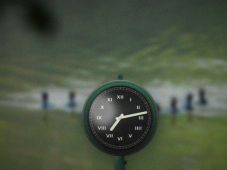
7.13
